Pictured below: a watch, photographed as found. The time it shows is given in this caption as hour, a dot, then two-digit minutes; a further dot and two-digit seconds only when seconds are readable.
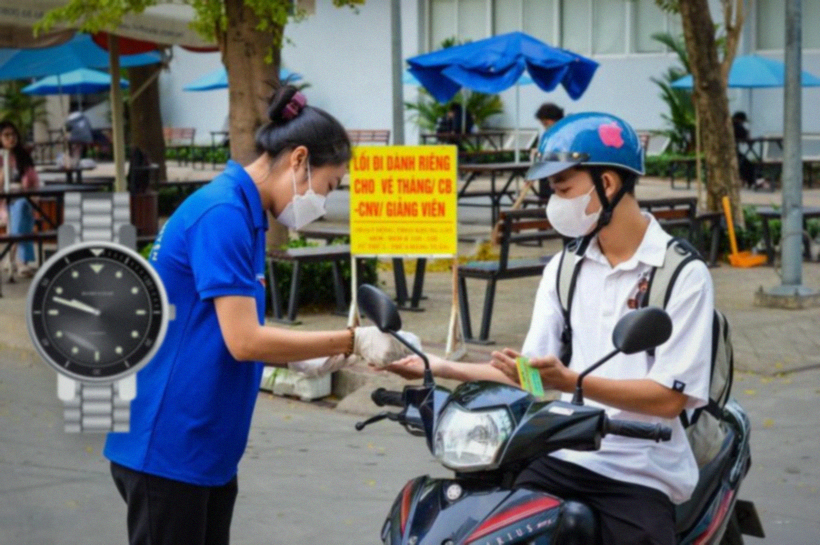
9.48
